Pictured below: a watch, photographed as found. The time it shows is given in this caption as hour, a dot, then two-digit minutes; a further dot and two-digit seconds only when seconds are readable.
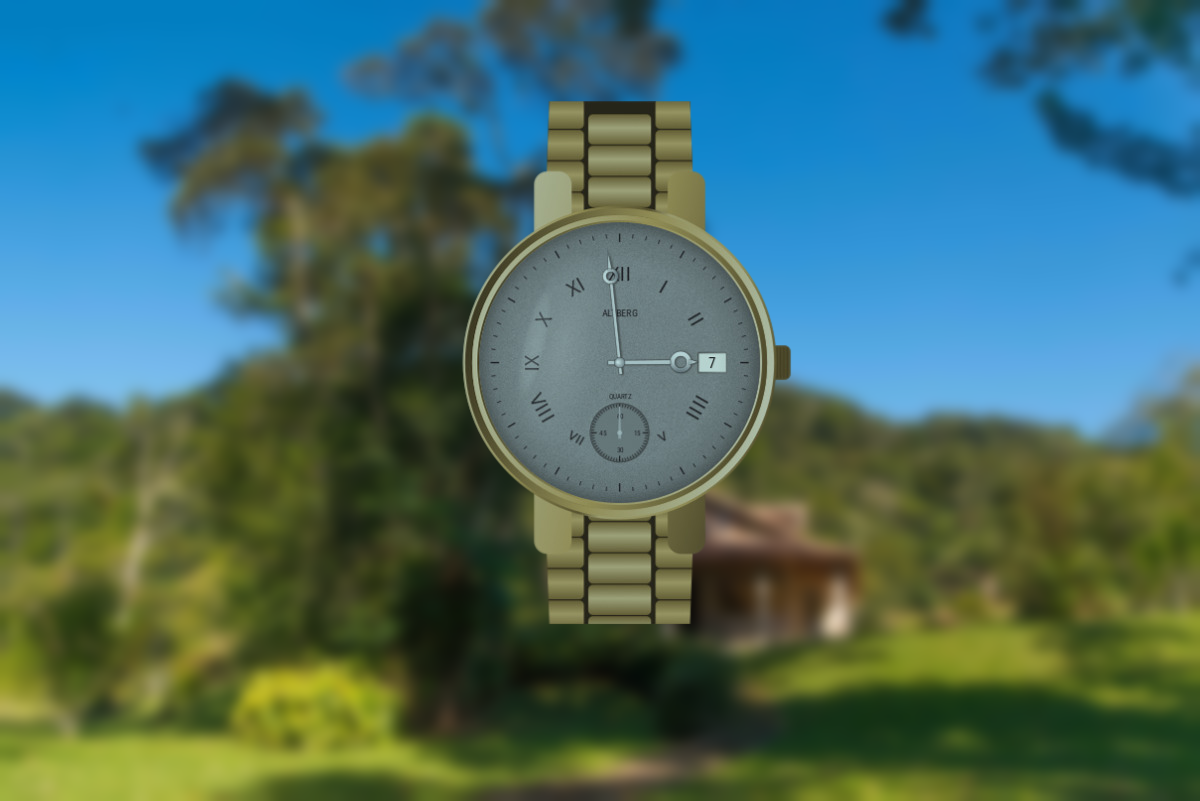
2.59
